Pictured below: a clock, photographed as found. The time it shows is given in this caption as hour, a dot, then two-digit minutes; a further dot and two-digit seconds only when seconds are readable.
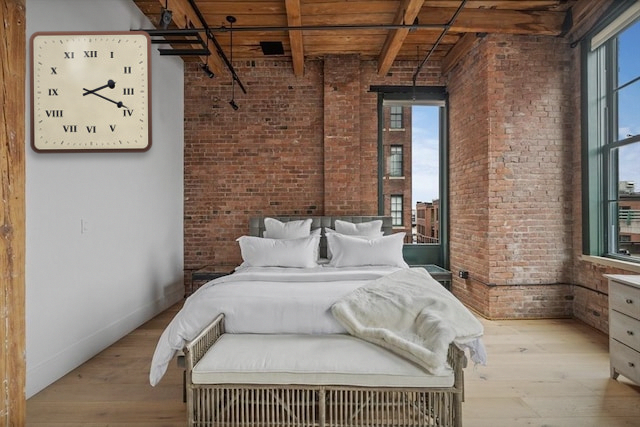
2.19
